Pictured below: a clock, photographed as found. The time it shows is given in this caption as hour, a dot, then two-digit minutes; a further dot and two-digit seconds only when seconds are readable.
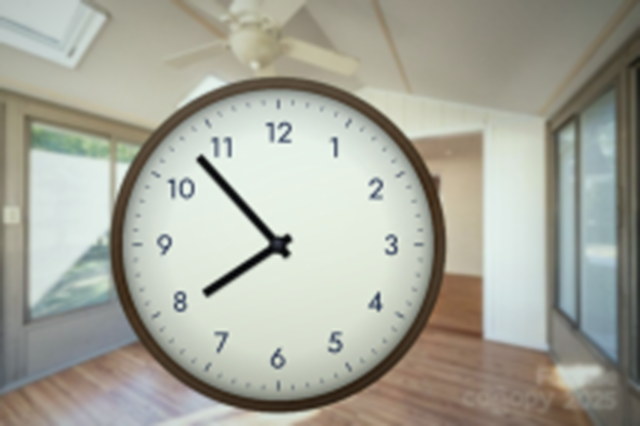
7.53
